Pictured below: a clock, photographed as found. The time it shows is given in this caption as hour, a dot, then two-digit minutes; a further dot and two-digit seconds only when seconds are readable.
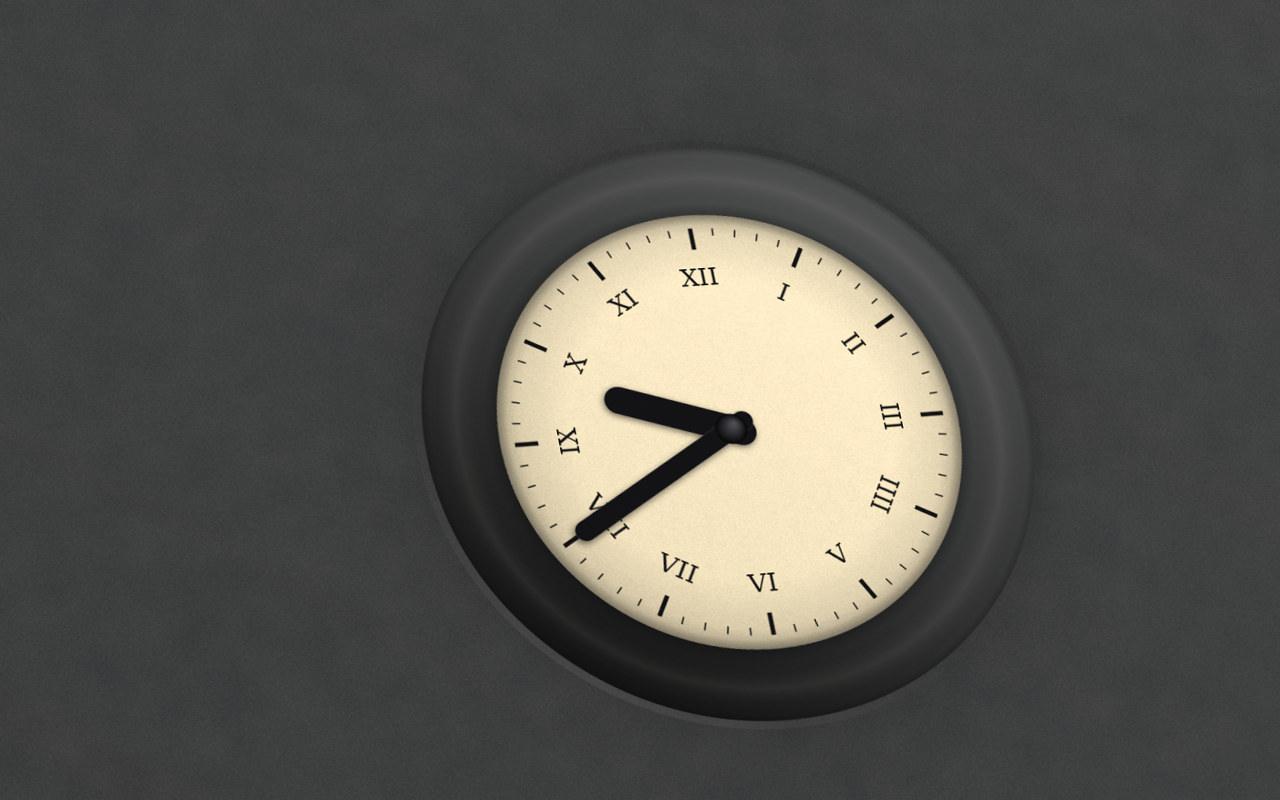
9.40
